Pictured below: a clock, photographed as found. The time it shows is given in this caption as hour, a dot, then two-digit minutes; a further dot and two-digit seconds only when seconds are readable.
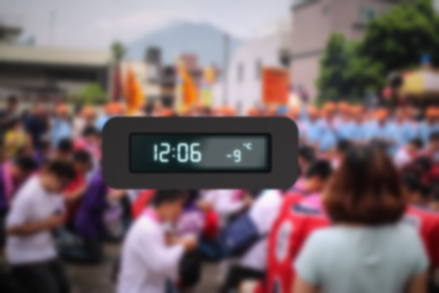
12.06
